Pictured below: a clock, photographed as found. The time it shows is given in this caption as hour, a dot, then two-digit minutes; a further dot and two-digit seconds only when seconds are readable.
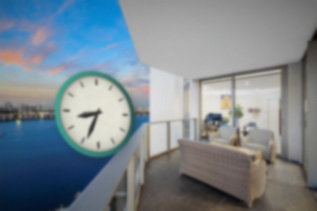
8.34
